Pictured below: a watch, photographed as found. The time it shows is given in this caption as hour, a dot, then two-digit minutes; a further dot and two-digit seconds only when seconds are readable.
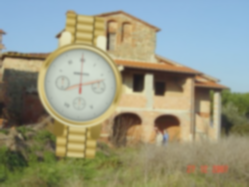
8.12
